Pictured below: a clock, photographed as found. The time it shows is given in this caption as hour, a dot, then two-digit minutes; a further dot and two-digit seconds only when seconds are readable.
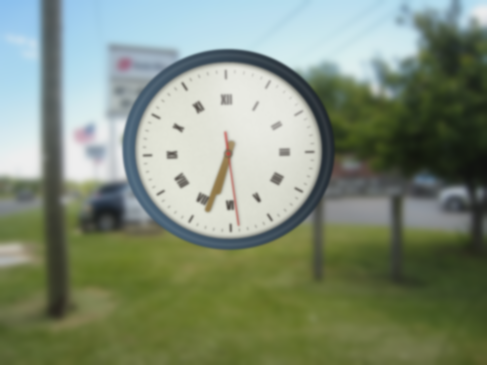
6.33.29
